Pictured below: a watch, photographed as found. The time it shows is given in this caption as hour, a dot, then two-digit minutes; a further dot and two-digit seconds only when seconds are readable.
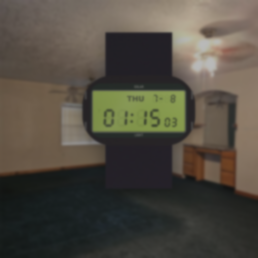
1.15
